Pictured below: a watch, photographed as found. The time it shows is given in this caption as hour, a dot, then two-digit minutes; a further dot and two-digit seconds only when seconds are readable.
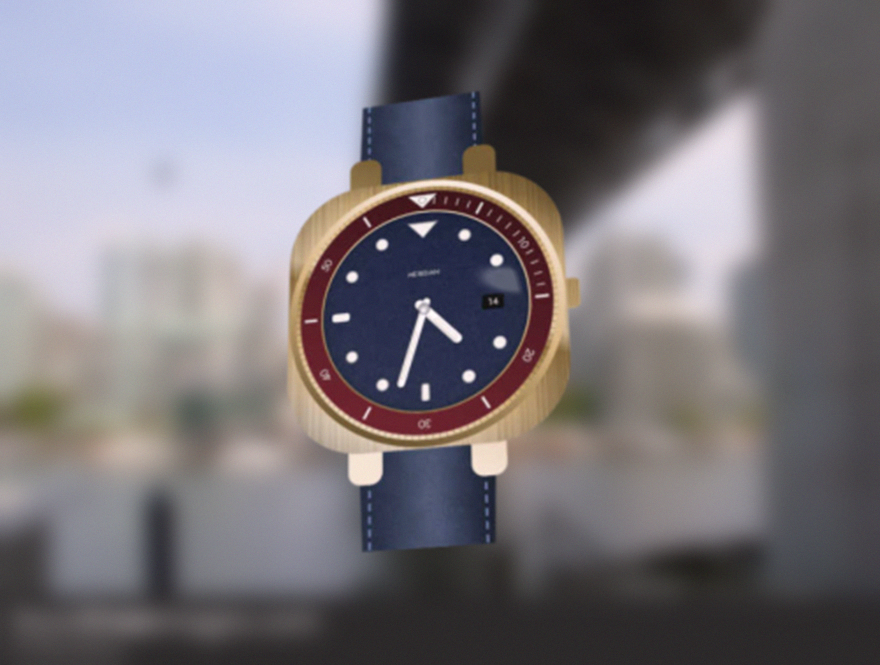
4.33
